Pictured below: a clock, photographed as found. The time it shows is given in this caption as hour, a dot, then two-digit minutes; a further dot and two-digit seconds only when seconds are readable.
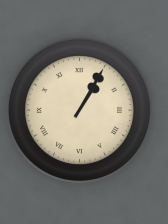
1.05
